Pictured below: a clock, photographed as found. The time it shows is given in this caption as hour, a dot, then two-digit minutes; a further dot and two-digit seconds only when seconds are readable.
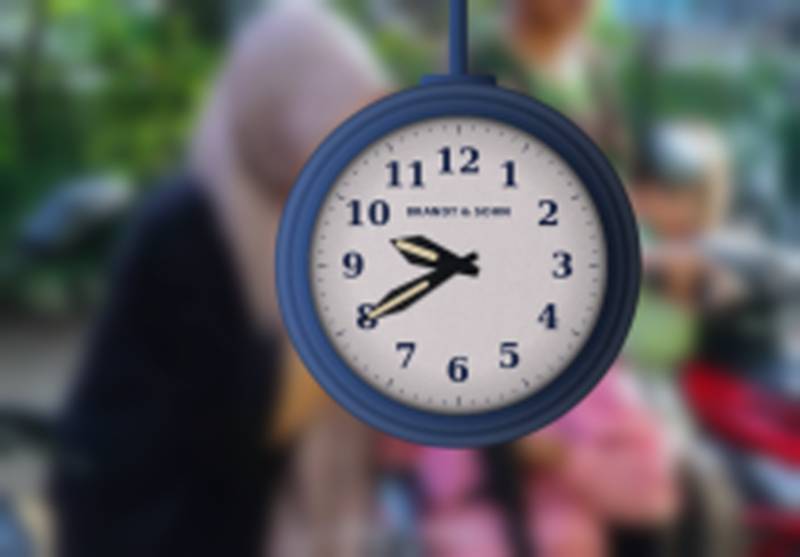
9.40
